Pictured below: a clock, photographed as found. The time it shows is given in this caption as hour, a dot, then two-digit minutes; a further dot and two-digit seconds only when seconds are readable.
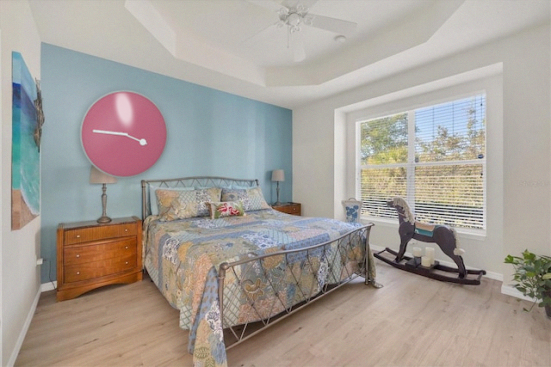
3.46
